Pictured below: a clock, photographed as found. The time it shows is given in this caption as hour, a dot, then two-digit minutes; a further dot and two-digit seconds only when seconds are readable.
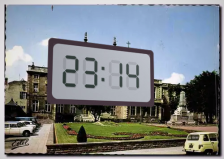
23.14
